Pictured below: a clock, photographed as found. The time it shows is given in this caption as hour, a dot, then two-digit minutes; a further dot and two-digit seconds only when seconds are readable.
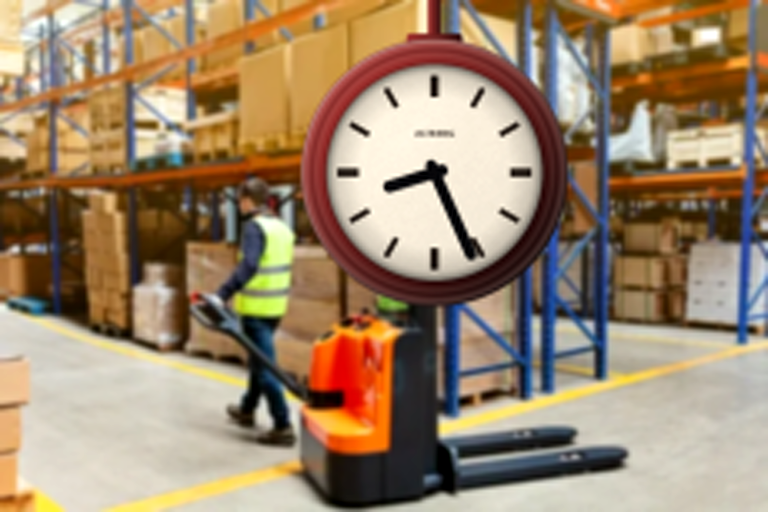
8.26
